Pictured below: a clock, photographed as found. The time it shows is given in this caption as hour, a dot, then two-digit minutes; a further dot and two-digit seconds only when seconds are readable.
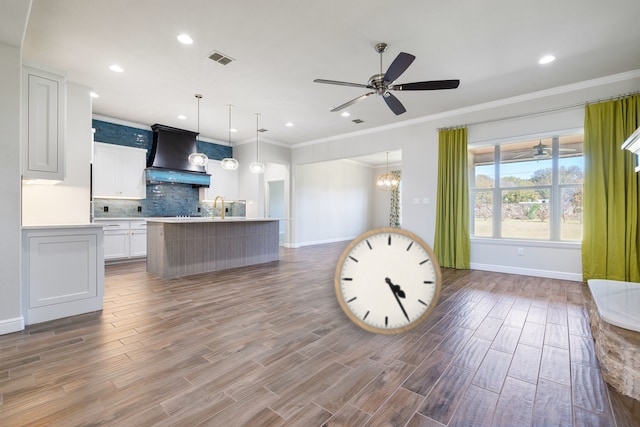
4.25
